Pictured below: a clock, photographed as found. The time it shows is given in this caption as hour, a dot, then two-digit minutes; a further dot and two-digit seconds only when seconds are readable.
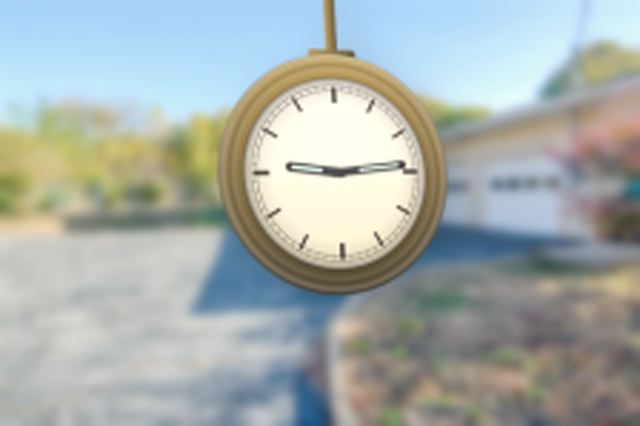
9.14
